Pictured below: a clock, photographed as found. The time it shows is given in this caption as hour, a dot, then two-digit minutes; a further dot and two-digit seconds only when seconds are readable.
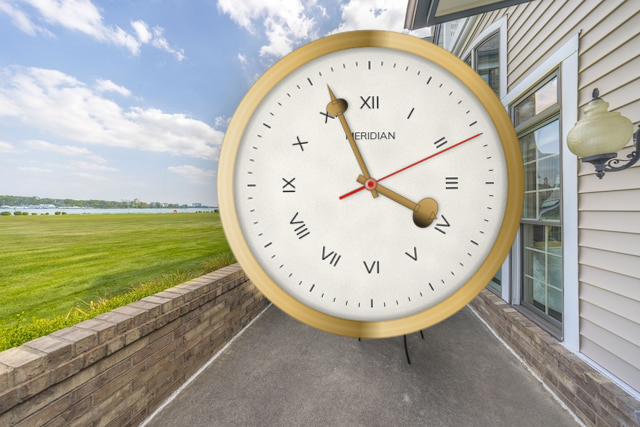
3.56.11
